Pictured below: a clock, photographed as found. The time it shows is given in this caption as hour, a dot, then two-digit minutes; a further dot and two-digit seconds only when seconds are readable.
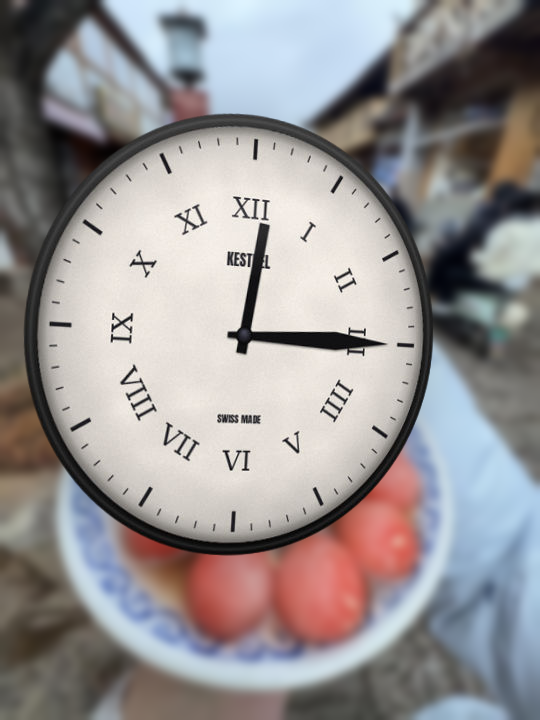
12.15
